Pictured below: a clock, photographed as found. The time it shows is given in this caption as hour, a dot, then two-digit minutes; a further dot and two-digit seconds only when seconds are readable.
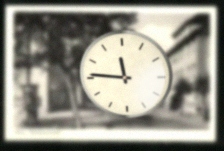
11.46
